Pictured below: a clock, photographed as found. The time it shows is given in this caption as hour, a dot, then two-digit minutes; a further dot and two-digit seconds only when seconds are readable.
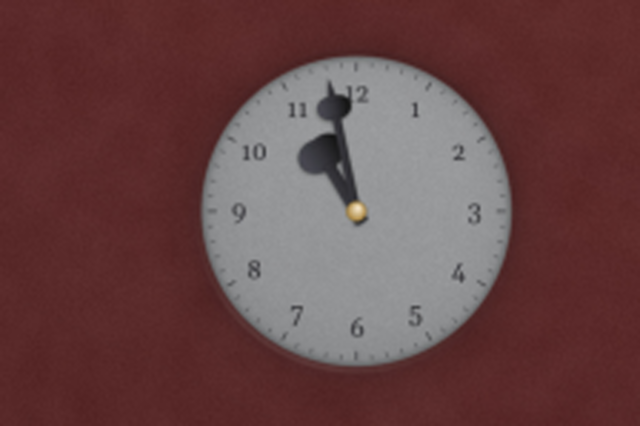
10.58
